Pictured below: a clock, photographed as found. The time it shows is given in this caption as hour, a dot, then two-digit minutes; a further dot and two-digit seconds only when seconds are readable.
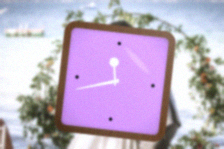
11.42
